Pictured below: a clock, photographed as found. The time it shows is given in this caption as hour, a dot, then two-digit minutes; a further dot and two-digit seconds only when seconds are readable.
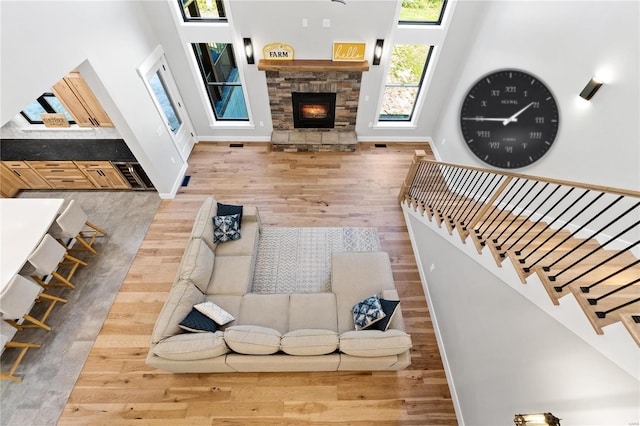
1.45
